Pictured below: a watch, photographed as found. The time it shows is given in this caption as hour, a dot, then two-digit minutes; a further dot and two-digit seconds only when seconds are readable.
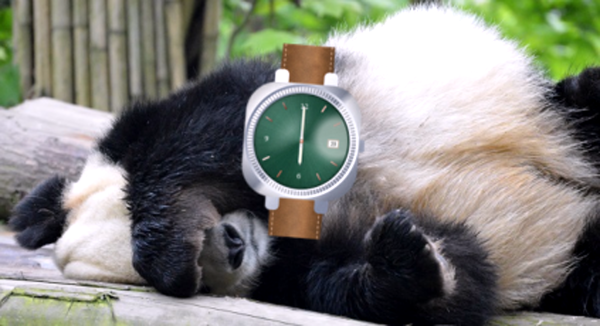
6.00
